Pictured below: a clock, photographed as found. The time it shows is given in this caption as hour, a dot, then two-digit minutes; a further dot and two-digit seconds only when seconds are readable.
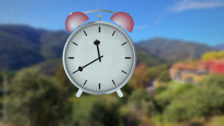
11.40
